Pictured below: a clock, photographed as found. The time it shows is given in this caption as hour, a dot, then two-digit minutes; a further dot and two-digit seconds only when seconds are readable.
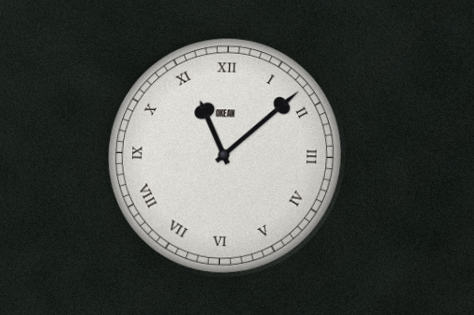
11.08
